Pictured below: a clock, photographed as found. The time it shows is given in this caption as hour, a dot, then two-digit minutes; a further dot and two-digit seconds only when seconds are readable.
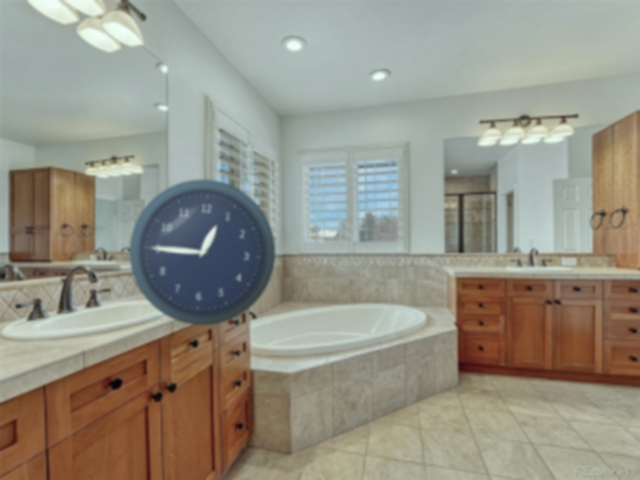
12.45
